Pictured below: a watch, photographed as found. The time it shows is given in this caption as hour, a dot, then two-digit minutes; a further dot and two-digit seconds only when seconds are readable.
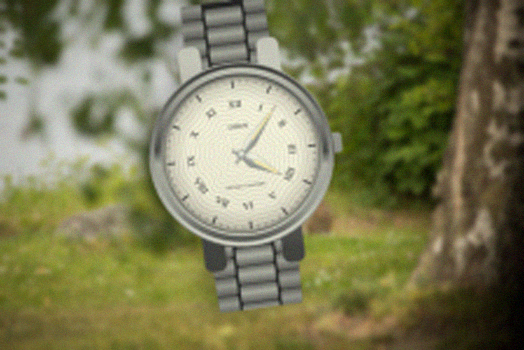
4.07
